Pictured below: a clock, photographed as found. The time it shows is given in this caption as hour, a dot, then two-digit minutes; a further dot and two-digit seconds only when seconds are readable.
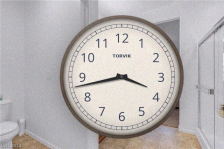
3.43
